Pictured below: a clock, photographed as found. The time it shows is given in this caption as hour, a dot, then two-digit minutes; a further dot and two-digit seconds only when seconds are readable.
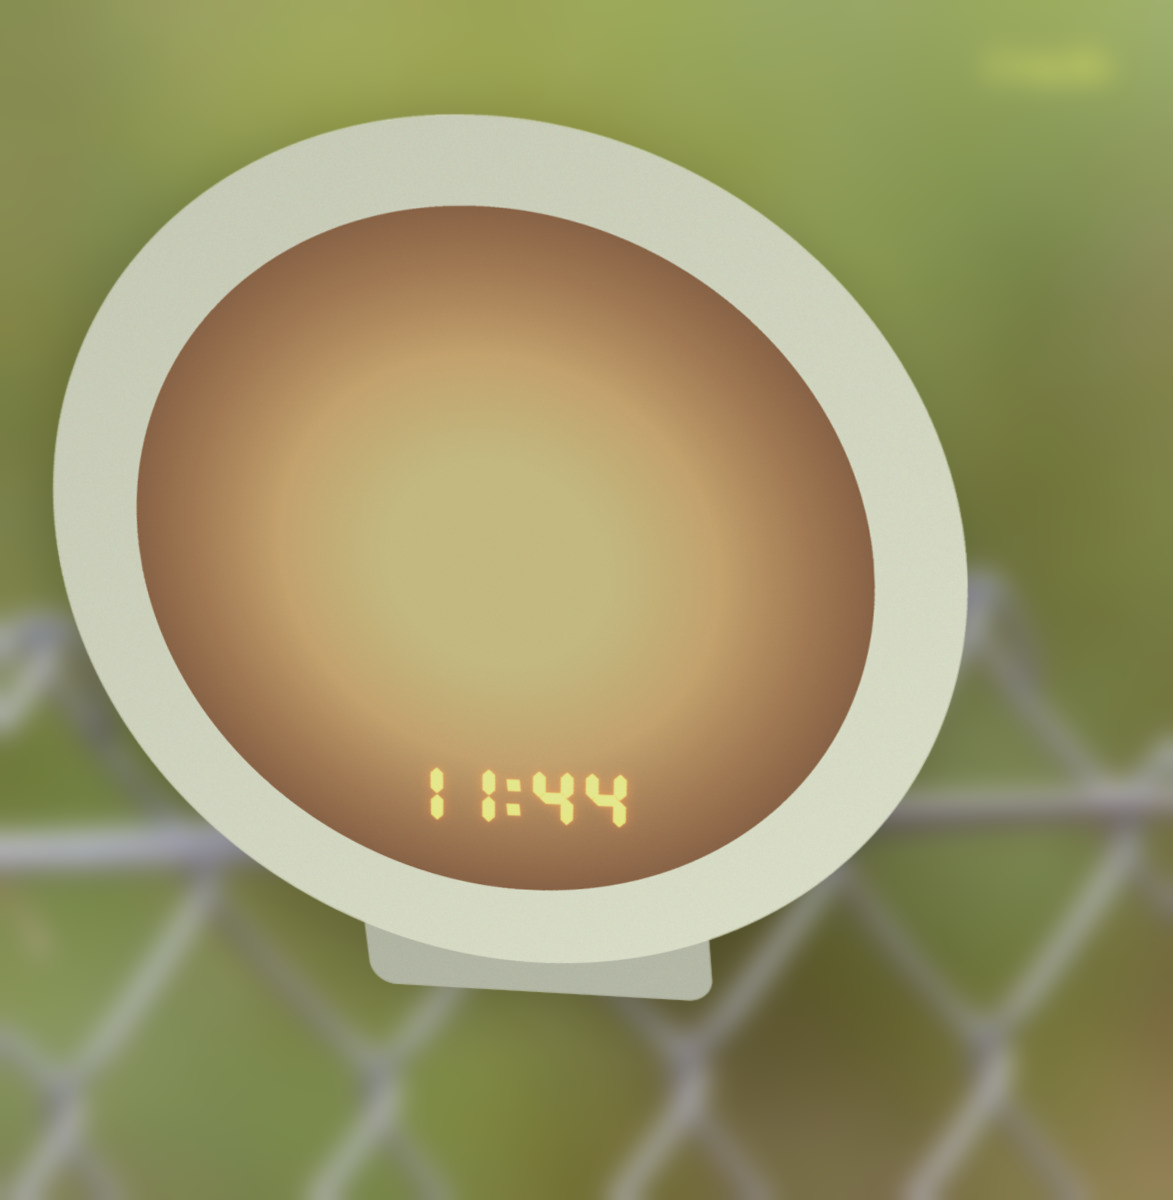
11.44
